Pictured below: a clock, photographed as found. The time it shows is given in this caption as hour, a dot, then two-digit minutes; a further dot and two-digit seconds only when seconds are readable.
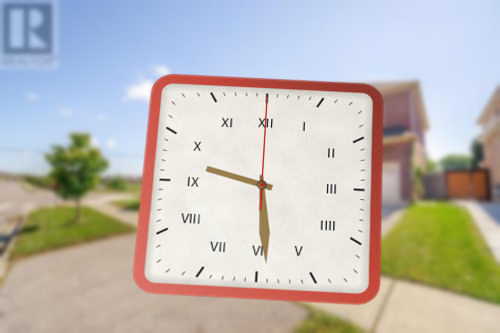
9.29.00
